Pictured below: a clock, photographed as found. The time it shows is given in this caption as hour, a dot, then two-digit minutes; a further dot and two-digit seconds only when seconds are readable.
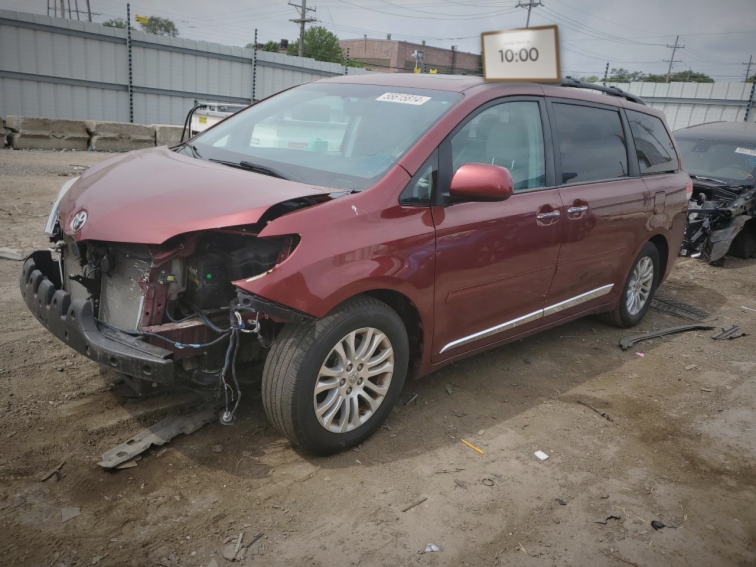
10.00
